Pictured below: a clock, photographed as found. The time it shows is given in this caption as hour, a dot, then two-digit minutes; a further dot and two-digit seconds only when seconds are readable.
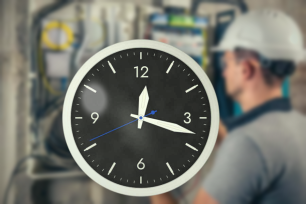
12.17.41
